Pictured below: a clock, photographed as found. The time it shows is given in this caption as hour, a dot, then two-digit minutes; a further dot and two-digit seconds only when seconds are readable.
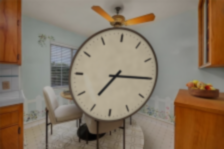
7.15
